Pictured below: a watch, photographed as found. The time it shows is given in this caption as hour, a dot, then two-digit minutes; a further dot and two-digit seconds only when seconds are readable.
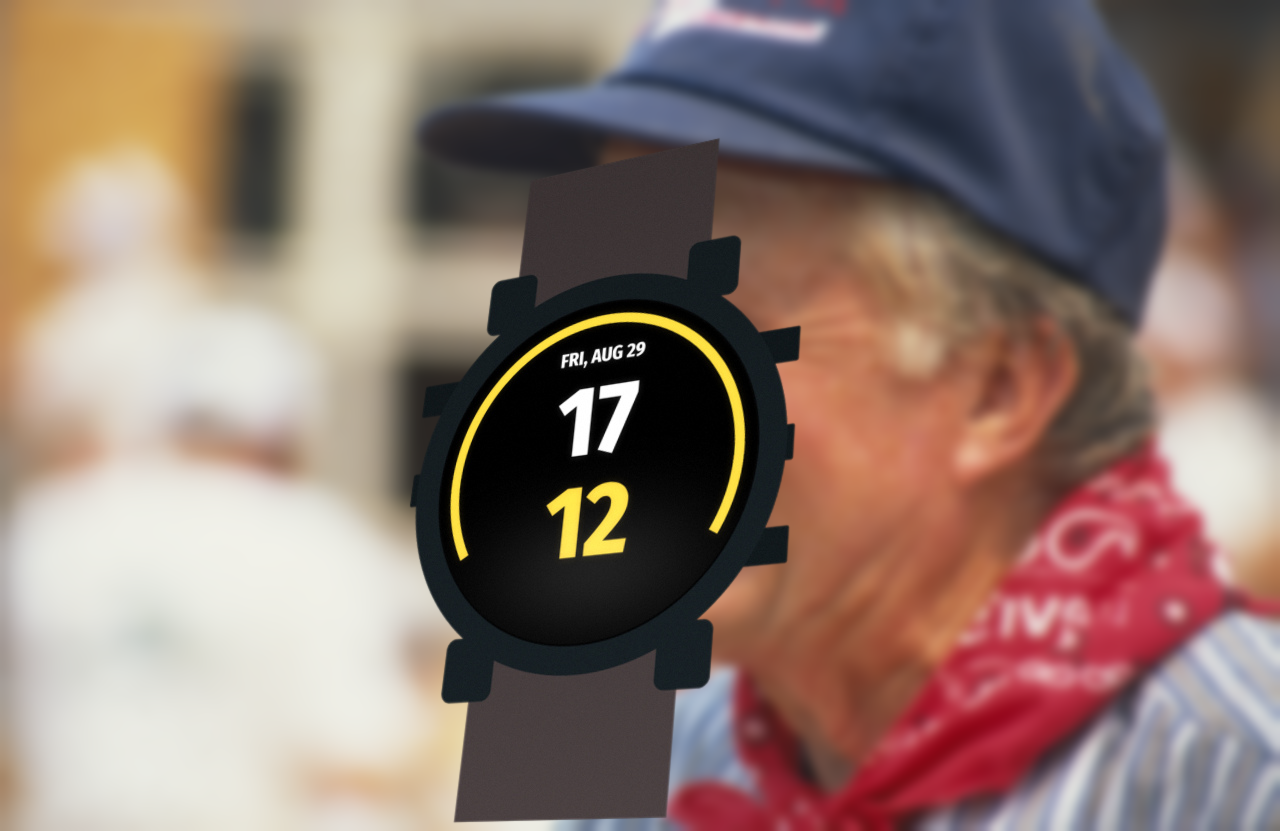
17.12
